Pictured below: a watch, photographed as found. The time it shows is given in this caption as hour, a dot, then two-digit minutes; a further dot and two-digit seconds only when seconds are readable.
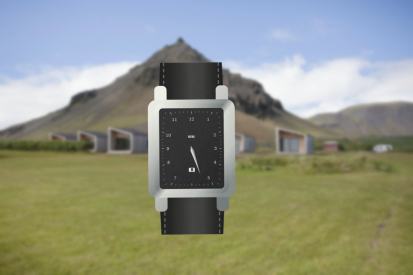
5.27
